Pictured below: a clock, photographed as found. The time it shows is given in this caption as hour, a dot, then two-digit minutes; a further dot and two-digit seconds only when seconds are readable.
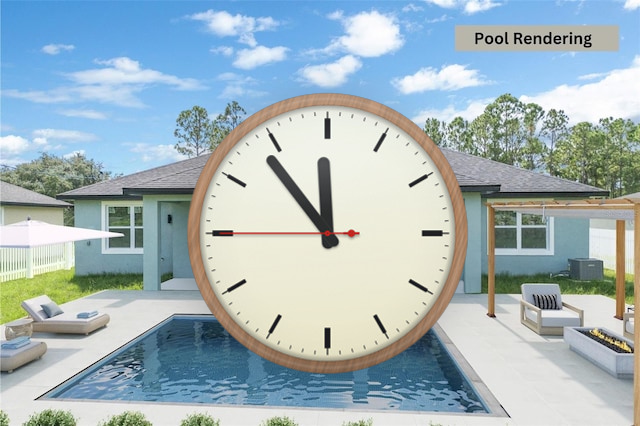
11.53.45
